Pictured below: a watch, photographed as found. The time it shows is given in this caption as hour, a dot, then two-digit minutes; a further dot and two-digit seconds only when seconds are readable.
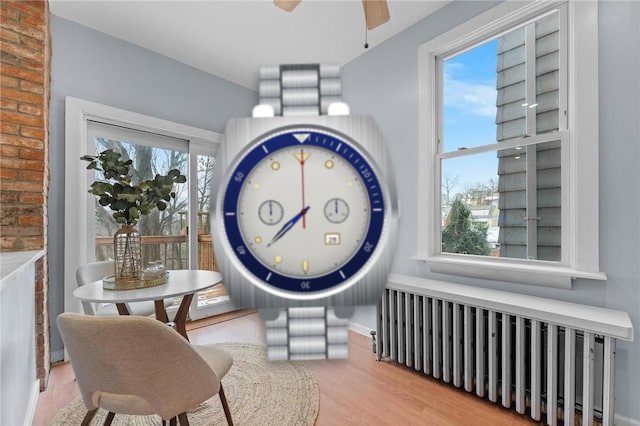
7.38
